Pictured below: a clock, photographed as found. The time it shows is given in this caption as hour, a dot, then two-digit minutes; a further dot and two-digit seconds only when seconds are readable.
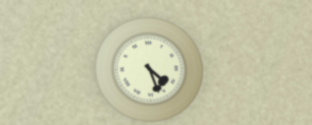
4.27
